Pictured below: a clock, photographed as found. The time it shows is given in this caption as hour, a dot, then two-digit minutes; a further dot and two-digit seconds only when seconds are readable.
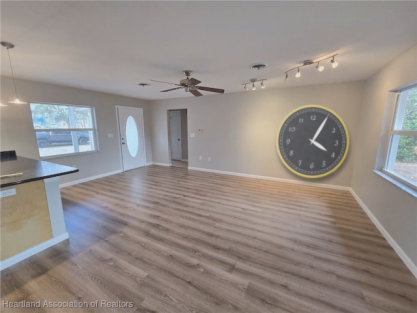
4.05
